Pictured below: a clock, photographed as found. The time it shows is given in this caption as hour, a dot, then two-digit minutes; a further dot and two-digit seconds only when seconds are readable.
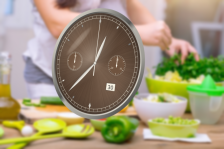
12.37
